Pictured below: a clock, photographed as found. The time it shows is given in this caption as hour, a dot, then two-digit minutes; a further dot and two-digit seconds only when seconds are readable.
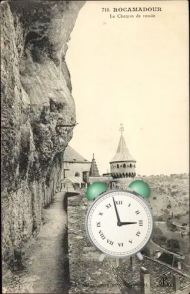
2.58
